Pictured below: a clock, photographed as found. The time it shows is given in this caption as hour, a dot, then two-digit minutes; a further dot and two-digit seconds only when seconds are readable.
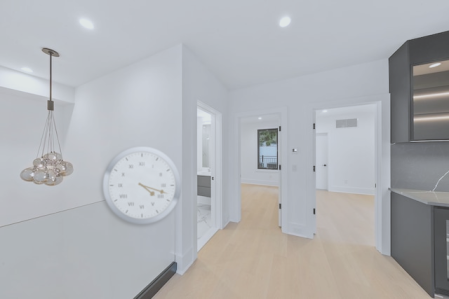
4.18
